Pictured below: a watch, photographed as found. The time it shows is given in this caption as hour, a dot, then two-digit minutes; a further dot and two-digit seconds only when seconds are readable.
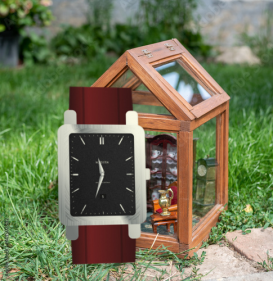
11.33
